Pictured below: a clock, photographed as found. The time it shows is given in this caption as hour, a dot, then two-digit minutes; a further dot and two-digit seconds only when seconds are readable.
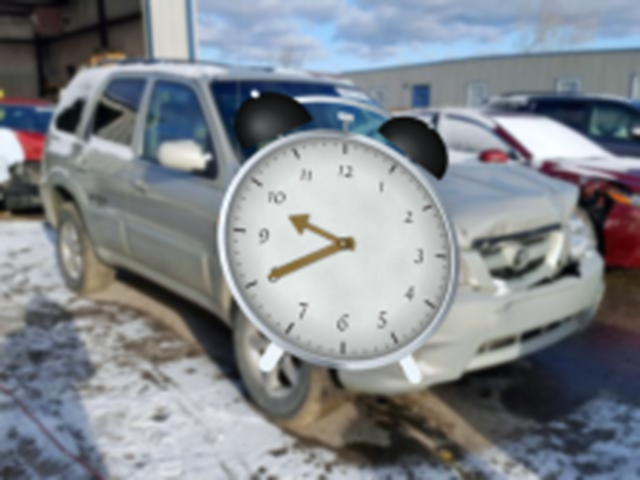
9.40
